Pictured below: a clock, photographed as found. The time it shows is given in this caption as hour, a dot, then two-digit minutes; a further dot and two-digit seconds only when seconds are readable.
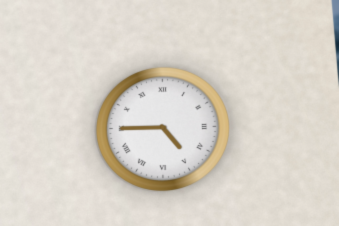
4.45
